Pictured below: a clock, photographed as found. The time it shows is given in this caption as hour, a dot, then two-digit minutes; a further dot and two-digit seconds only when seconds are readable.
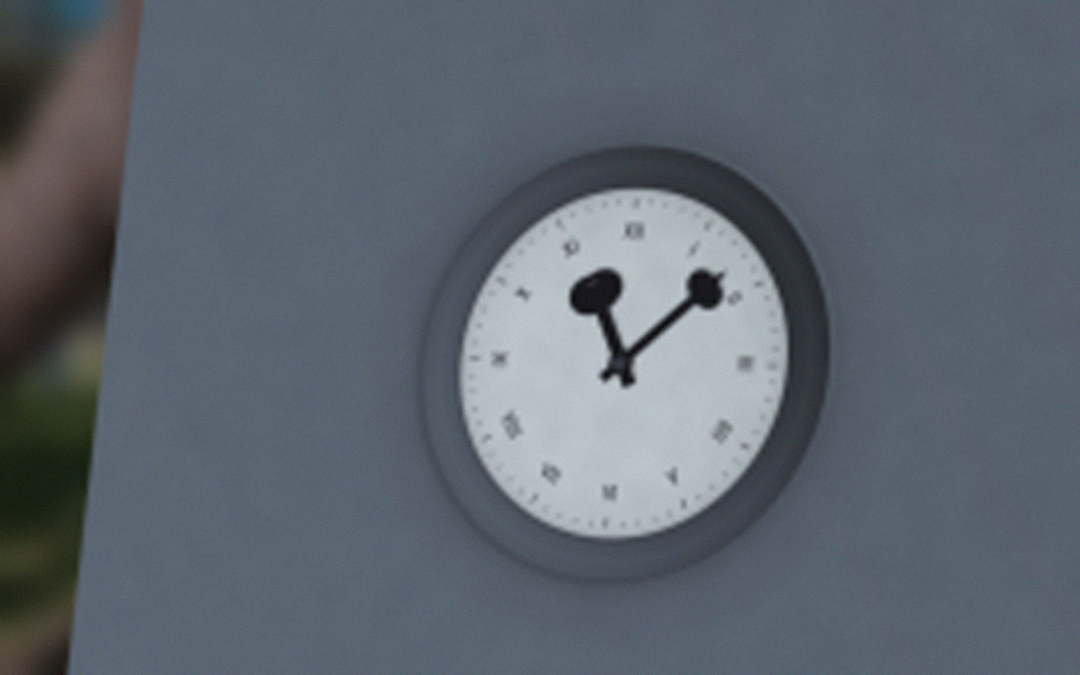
11.08
